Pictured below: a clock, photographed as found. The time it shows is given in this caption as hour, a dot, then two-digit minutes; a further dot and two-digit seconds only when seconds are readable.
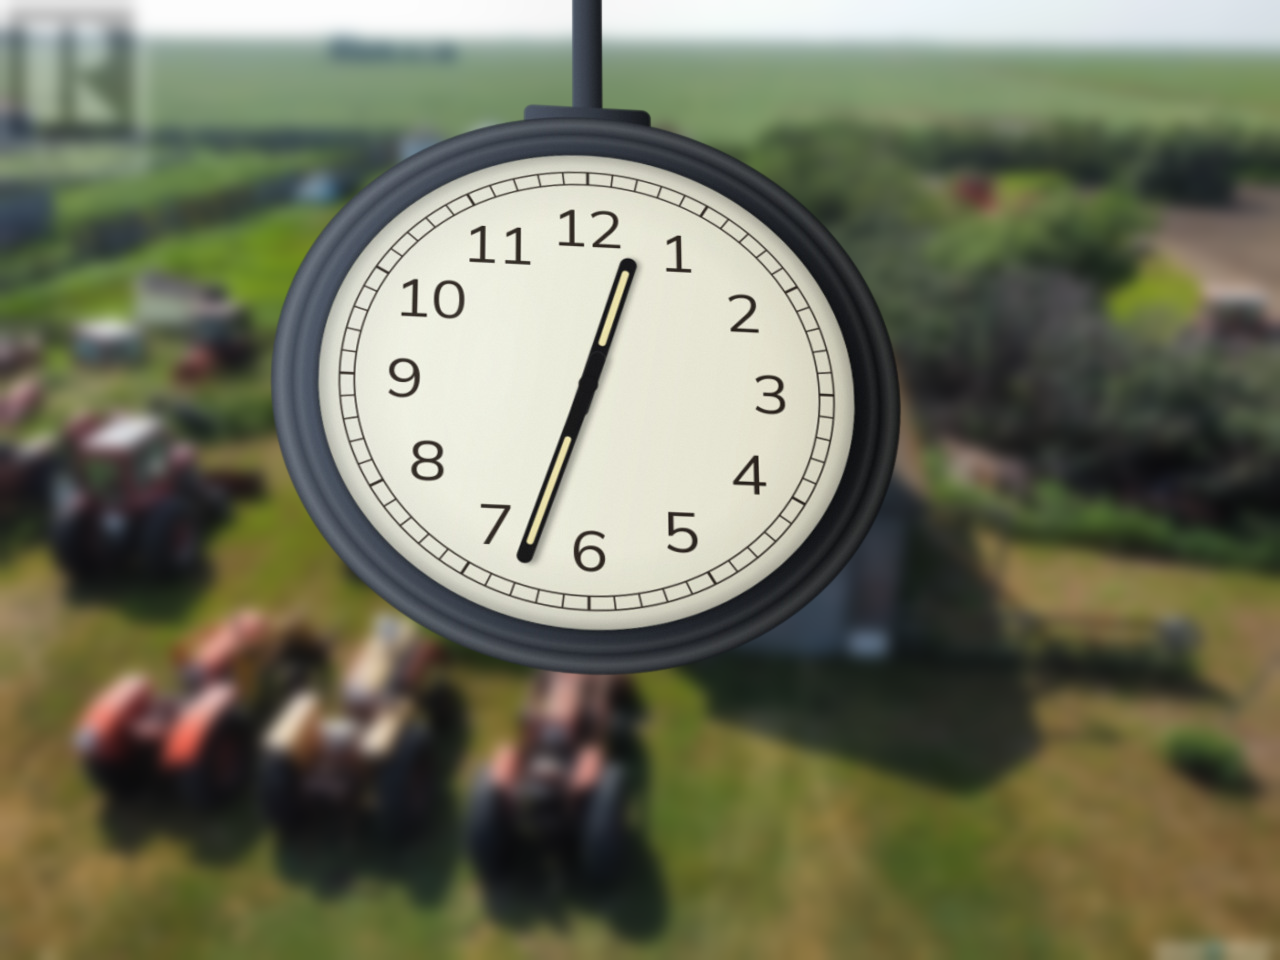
12.33
